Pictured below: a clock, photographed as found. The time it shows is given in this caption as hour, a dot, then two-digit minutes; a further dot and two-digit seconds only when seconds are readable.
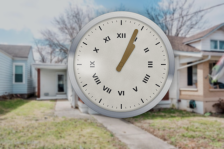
1.04
